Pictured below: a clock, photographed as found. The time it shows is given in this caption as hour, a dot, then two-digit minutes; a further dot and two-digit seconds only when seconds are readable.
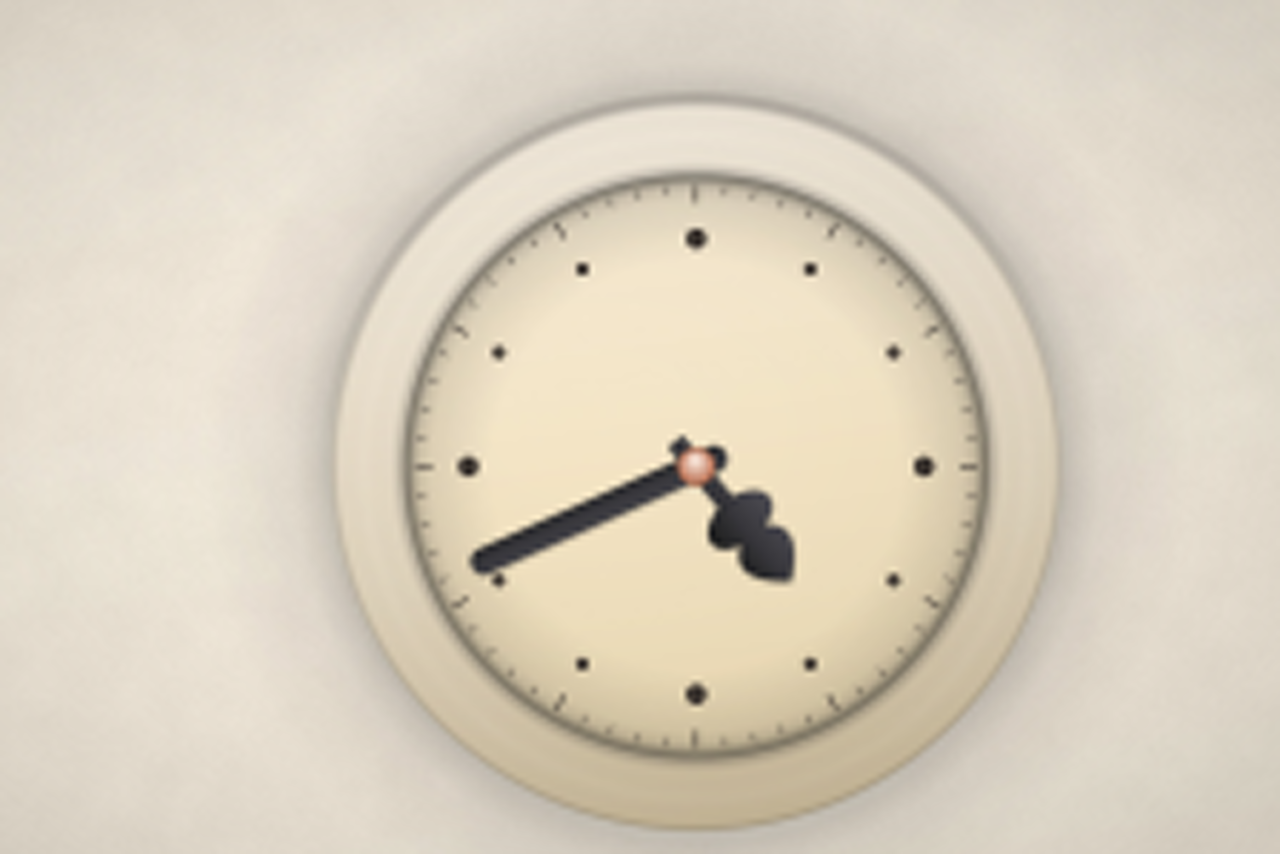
4.41
